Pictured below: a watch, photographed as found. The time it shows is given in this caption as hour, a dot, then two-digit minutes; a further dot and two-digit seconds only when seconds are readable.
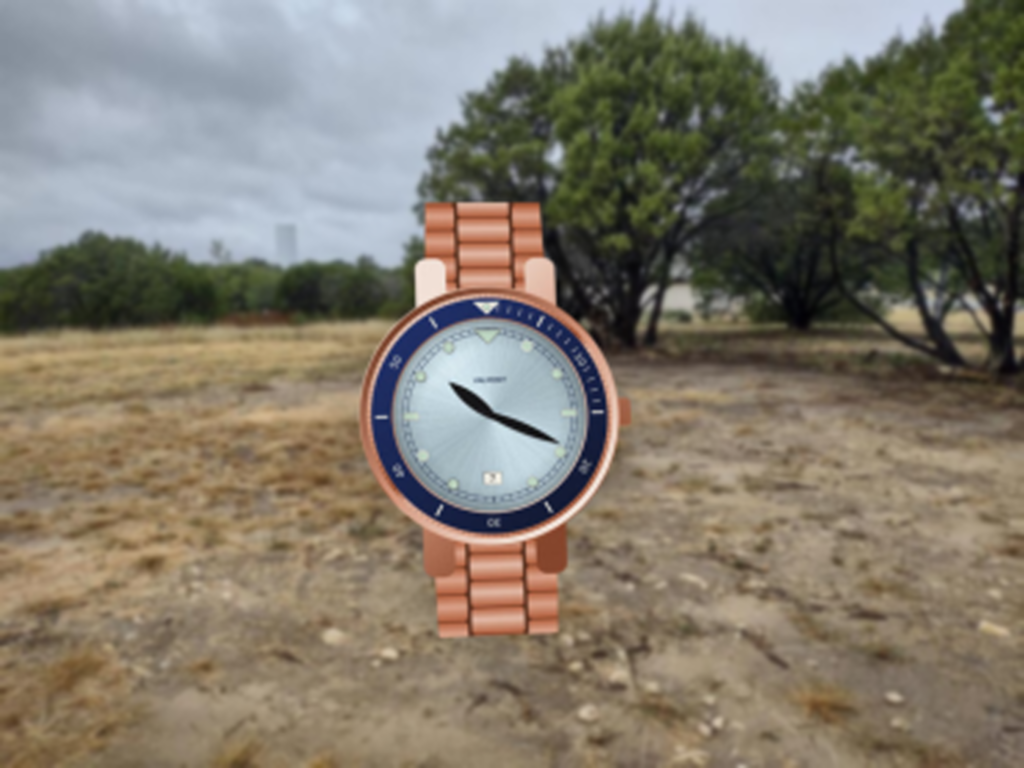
10.19
